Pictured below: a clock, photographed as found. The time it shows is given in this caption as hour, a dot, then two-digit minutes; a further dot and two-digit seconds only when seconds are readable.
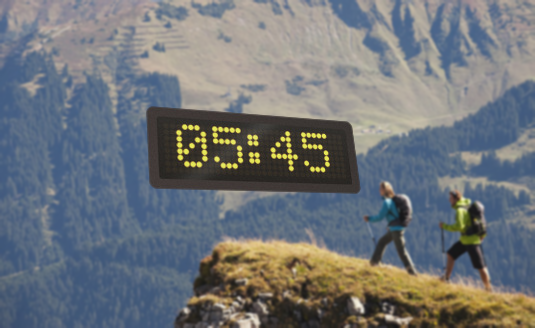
5.45
